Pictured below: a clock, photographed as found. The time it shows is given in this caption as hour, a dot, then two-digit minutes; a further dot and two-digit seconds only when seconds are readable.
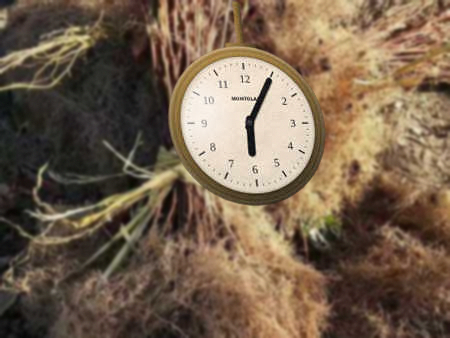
6.05
